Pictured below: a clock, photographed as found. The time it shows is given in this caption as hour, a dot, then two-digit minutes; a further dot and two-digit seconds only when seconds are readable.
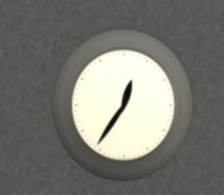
12.36
